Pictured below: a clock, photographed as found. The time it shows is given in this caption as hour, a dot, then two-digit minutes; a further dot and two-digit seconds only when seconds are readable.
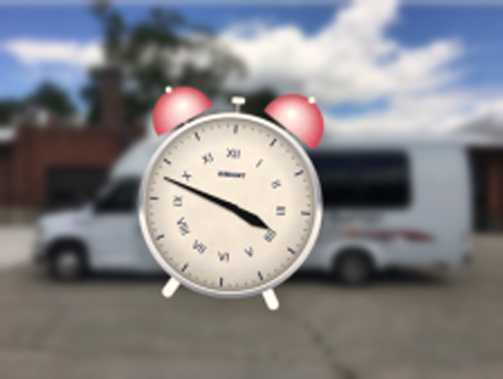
3.48
